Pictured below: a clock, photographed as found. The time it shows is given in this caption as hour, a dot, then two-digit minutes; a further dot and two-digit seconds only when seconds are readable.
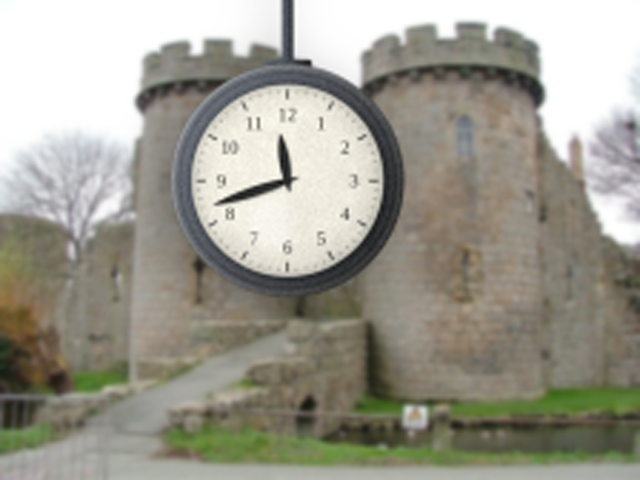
11.42
